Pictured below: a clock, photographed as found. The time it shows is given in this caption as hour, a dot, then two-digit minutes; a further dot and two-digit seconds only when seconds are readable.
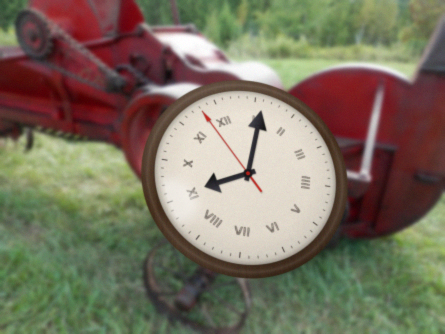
9.05.58
